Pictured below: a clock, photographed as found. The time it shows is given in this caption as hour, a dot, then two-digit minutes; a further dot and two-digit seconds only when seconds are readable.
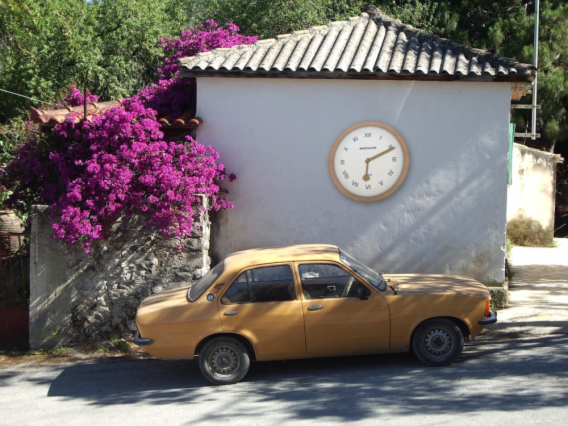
6.11
